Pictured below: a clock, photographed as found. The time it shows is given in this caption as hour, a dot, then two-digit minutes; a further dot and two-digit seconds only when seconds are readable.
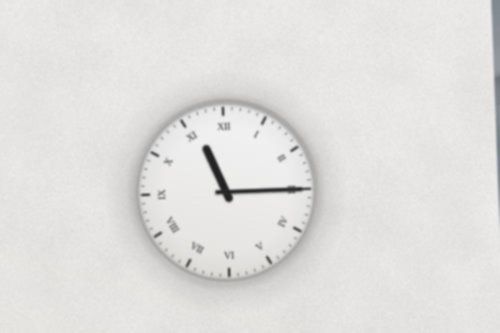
11.15
